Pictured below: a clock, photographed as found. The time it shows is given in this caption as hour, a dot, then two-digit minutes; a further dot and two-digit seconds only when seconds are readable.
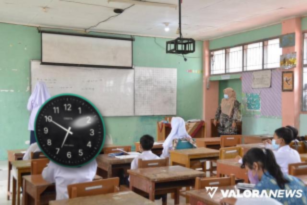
6.50
